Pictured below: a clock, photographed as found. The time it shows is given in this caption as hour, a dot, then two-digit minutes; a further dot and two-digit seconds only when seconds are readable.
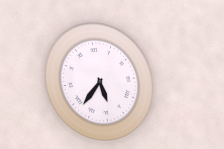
5.38
